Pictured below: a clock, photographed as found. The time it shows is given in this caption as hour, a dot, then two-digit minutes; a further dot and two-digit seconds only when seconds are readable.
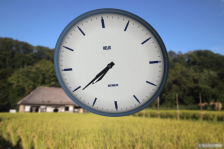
7.39
